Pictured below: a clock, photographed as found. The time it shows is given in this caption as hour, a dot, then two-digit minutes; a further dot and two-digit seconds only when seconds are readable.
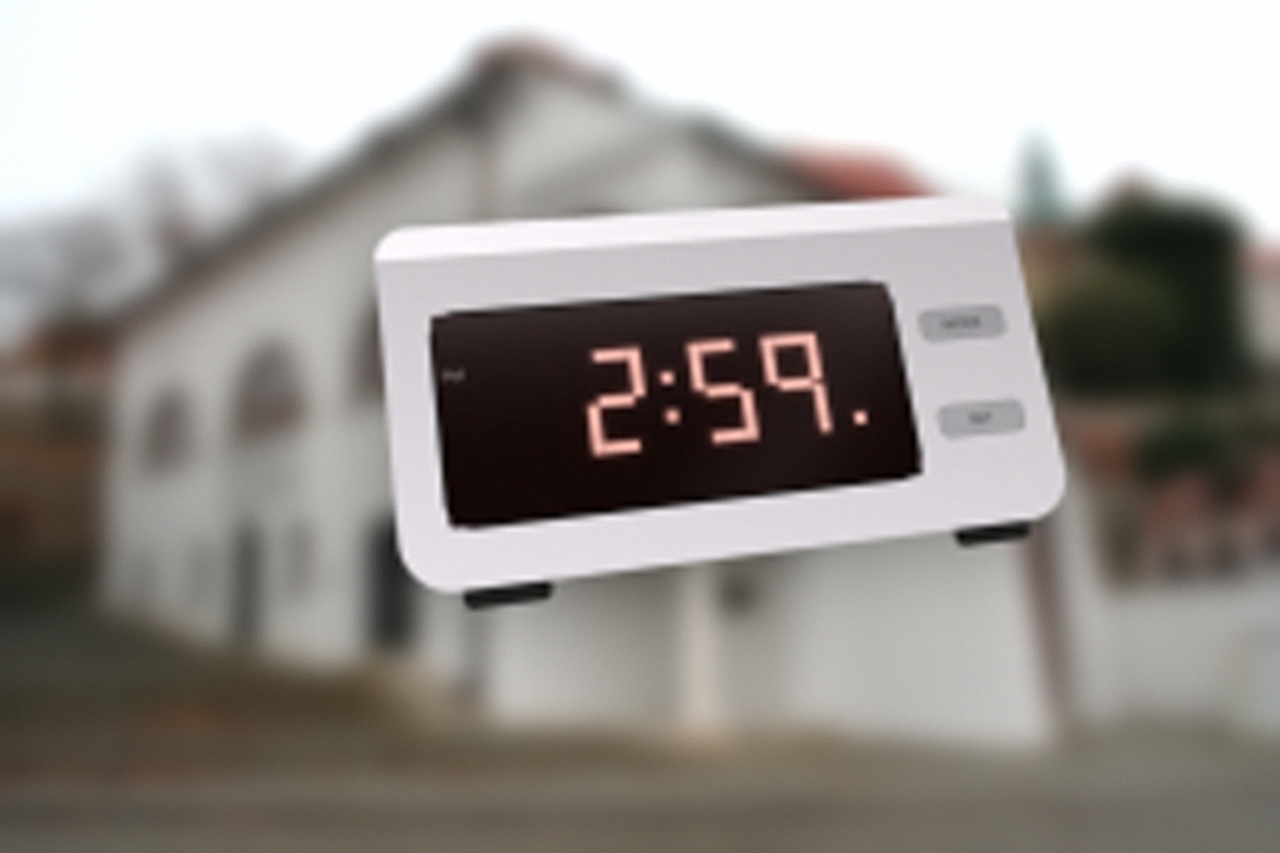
2.59
